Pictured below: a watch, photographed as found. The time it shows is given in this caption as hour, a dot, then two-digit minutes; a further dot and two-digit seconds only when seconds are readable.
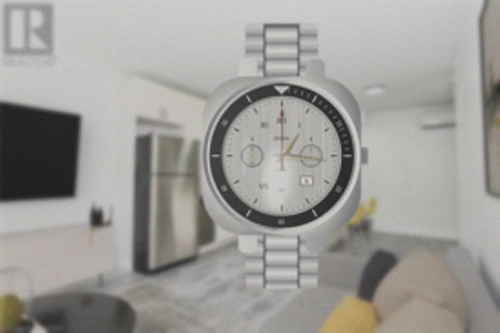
1.16
